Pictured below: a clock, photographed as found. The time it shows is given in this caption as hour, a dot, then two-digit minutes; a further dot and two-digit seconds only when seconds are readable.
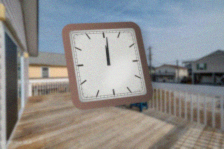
12.01
